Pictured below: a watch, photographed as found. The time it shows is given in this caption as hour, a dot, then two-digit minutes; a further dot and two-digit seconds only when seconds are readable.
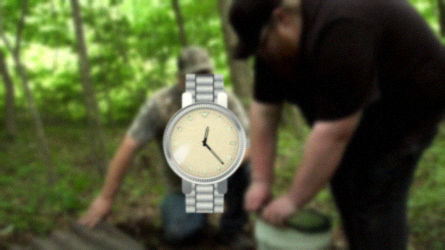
12.23
